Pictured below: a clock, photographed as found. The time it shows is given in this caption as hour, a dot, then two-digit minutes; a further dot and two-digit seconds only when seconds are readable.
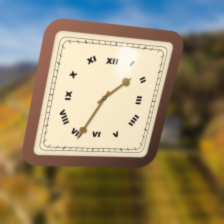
1.34
